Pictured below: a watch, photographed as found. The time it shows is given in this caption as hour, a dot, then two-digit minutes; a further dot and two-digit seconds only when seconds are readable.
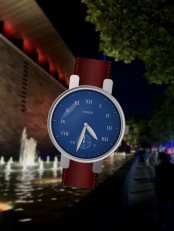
4.32
